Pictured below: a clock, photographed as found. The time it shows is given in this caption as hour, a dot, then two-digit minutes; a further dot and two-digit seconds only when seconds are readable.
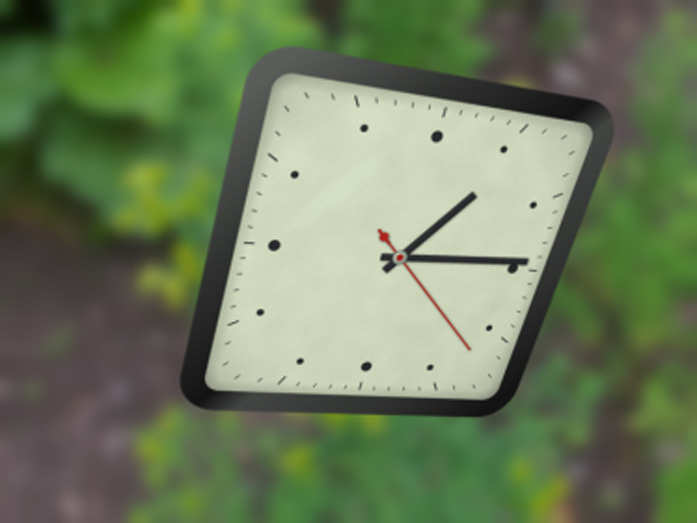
1.14.22
